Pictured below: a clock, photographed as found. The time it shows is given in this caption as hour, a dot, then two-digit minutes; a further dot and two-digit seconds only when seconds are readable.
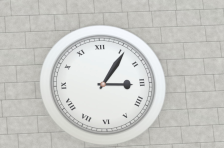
3.06
